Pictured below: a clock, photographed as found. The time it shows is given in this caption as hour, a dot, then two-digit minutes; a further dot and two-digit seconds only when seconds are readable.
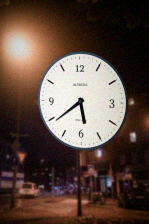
5.39
